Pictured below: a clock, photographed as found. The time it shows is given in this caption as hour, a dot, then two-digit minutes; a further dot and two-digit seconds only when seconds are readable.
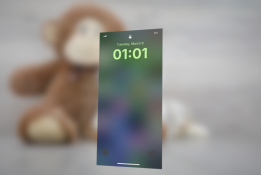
1.01
